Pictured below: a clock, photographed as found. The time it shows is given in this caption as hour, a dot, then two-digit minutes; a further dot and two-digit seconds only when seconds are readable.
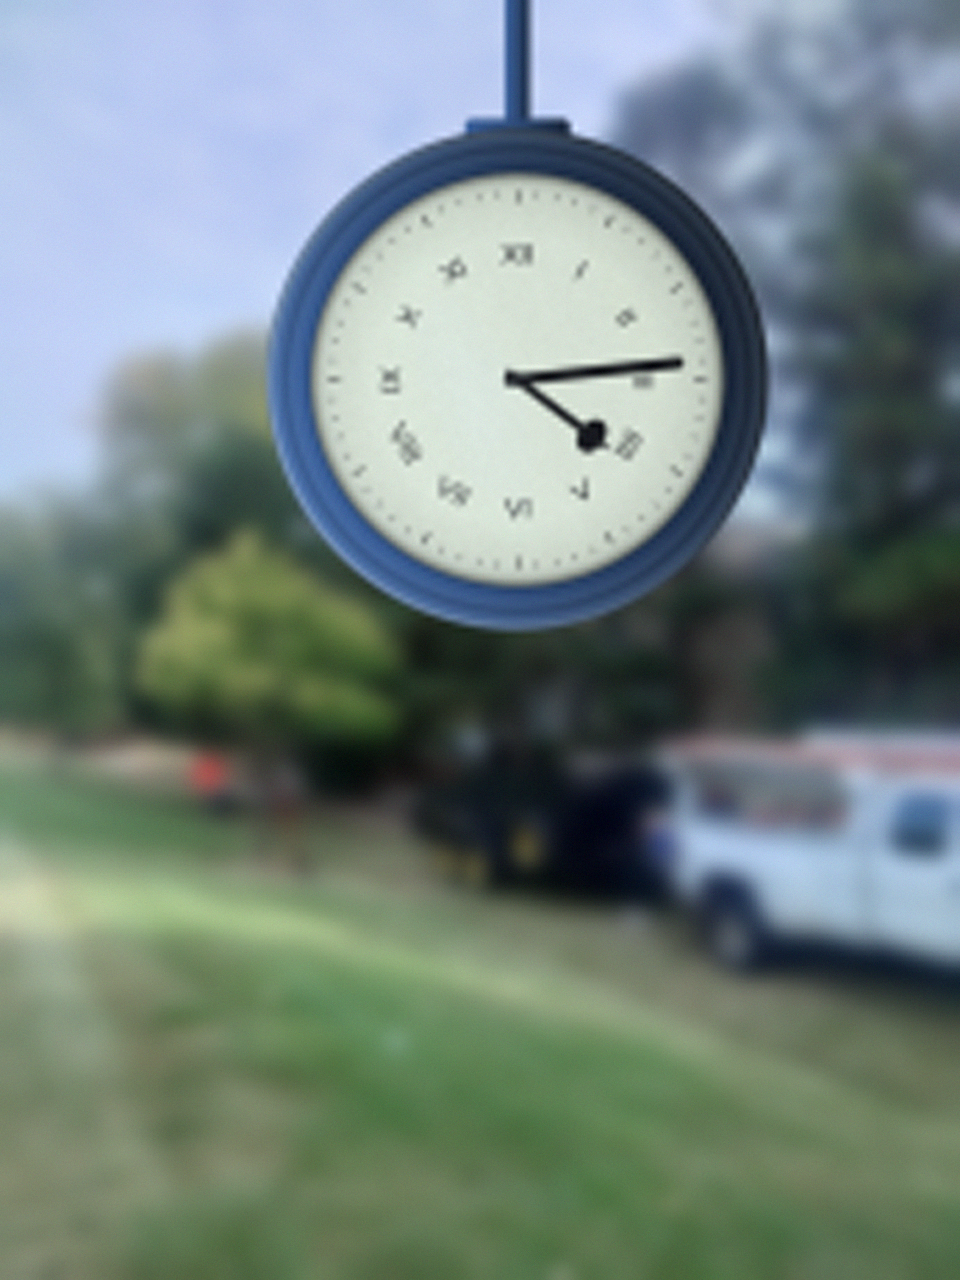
4.14
